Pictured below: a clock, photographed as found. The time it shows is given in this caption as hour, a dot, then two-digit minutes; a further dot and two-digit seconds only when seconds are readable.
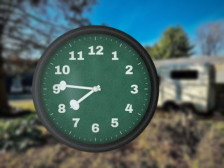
7.46
